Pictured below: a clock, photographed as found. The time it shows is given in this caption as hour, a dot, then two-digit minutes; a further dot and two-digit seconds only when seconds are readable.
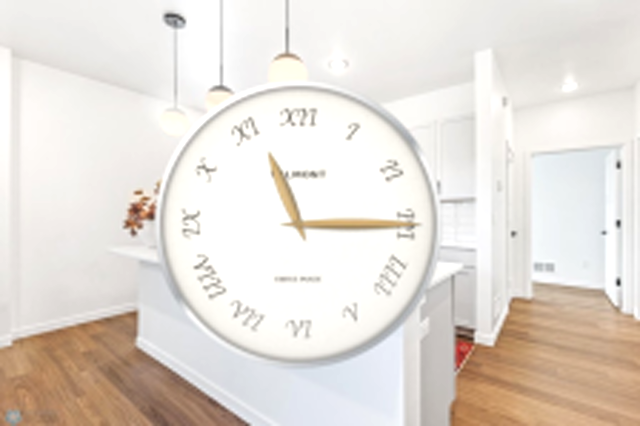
11.15
